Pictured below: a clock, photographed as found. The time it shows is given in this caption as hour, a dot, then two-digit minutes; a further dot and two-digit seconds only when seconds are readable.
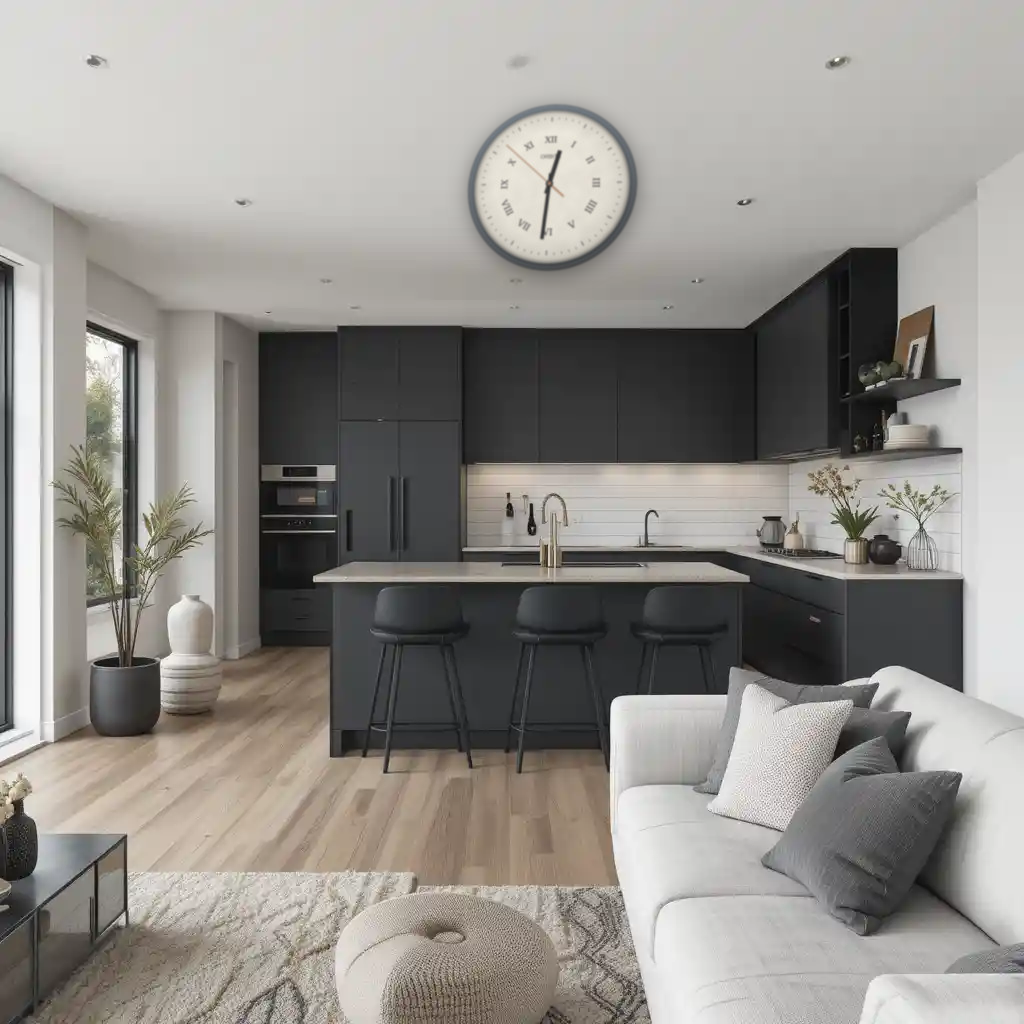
12.30.52
